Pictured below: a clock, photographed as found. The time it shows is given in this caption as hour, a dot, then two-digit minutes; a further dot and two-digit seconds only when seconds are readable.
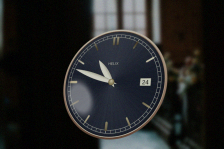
10.48
